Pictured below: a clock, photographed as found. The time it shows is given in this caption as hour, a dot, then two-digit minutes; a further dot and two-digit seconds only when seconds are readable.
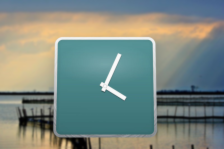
4.04
